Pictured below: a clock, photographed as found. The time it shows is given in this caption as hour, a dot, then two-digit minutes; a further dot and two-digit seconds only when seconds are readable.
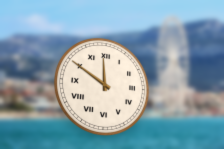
11.50
